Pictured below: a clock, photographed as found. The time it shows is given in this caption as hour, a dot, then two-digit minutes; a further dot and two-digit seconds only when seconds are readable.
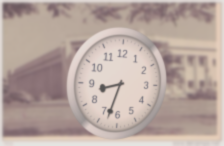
8.33
